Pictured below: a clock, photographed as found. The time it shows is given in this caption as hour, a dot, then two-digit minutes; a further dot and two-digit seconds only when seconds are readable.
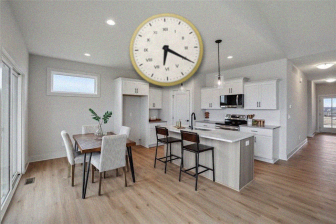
6.20
